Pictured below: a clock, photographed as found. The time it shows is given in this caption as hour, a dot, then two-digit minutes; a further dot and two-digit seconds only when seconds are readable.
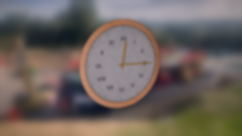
12.15
